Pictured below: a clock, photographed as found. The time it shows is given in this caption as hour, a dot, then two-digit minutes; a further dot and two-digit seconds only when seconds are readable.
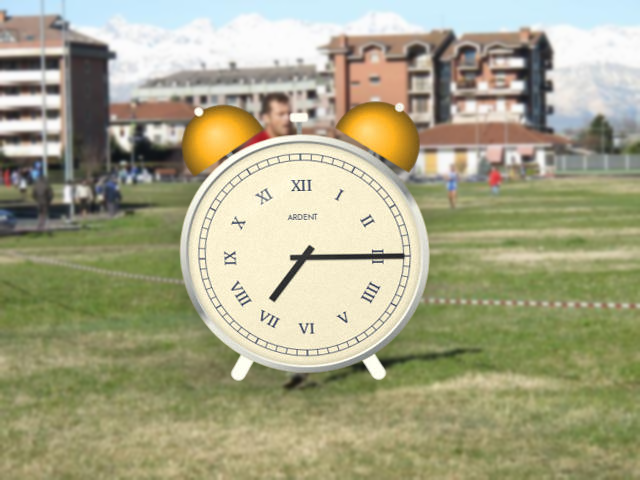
7.15
